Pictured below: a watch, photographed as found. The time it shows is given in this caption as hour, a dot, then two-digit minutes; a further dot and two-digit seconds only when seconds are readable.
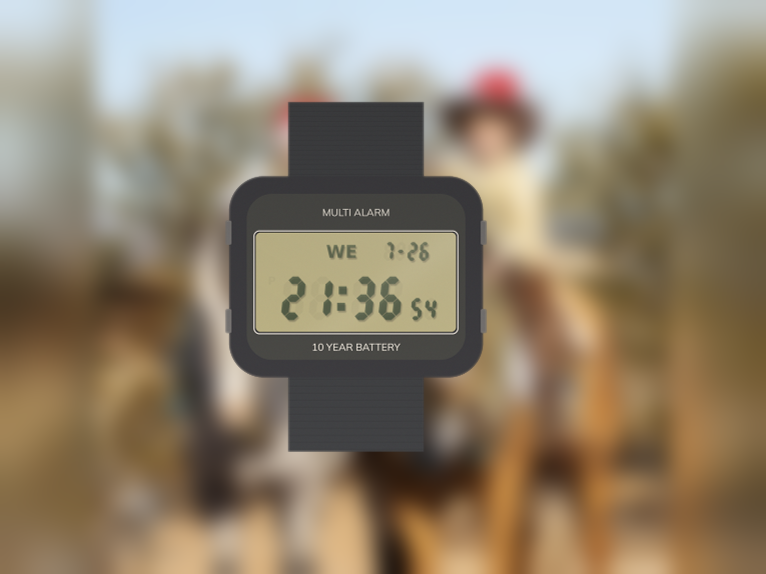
21.36.54
